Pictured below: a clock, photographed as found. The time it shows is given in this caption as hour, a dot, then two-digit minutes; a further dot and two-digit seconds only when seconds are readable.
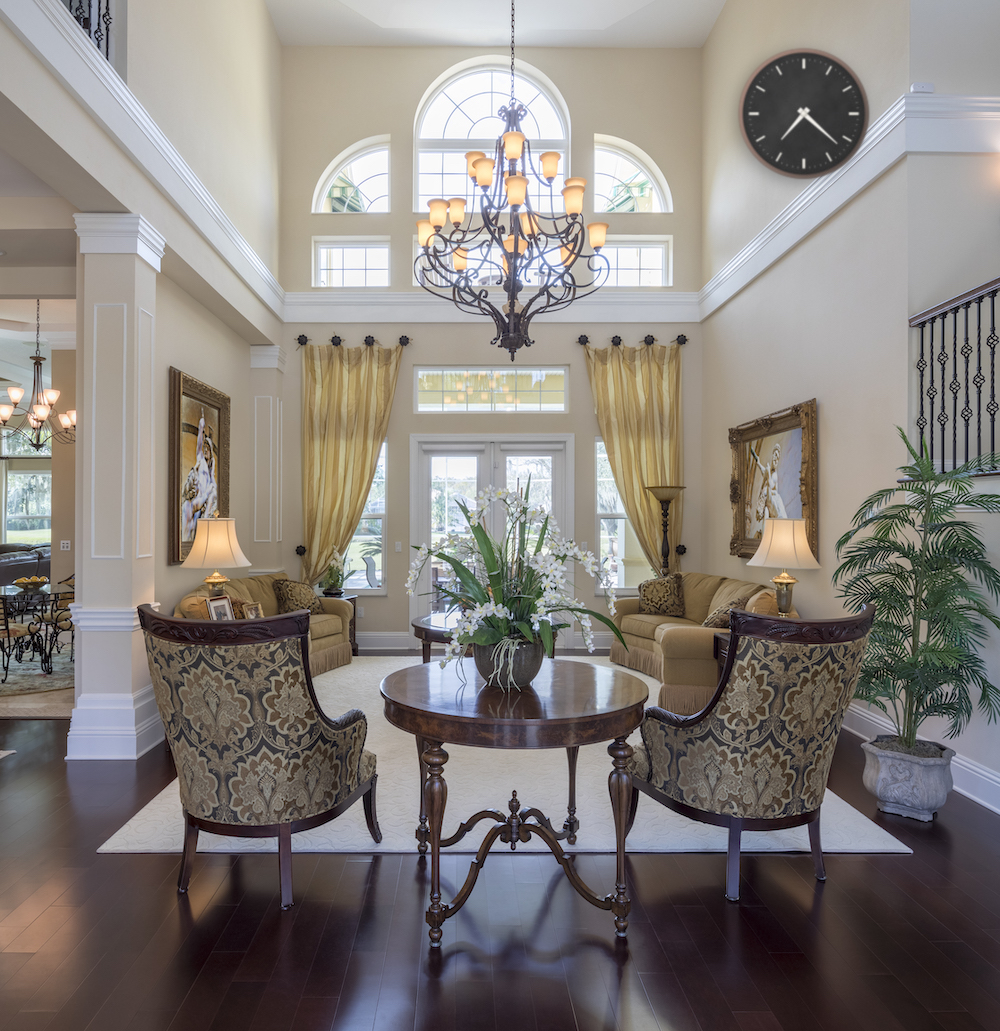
7.22
